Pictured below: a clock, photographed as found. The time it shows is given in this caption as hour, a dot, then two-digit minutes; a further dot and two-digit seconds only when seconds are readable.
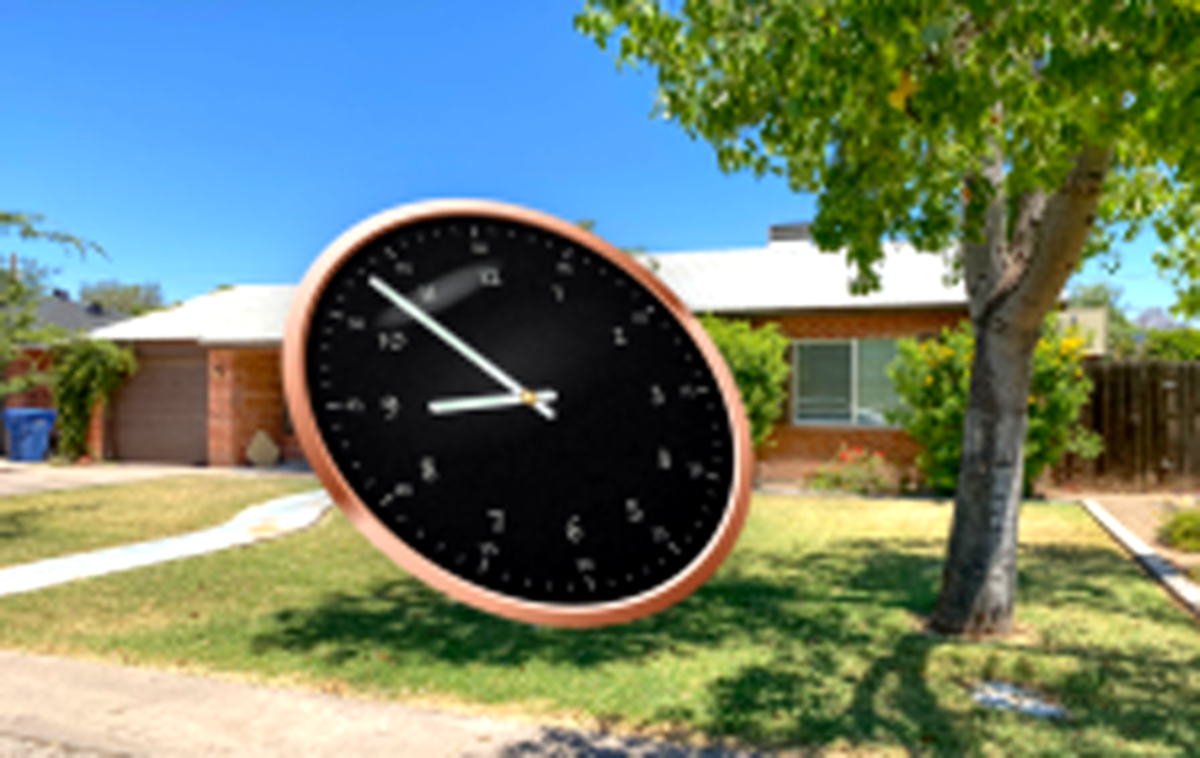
8.53
